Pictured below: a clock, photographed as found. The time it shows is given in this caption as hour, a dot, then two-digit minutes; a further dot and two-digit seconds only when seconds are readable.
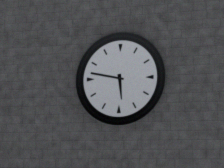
5.47
